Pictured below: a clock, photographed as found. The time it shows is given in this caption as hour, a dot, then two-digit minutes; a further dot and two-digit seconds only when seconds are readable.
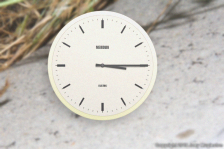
3.15
